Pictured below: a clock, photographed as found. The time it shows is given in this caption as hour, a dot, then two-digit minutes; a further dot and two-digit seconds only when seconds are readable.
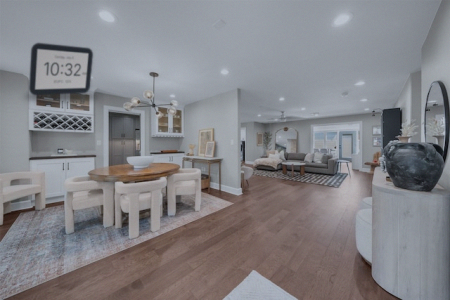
10.32
